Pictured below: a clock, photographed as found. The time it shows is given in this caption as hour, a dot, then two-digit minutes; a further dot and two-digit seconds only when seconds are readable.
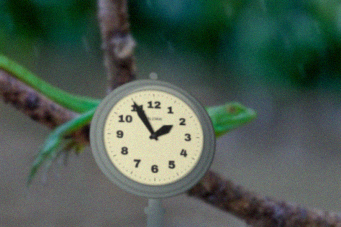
1.55
